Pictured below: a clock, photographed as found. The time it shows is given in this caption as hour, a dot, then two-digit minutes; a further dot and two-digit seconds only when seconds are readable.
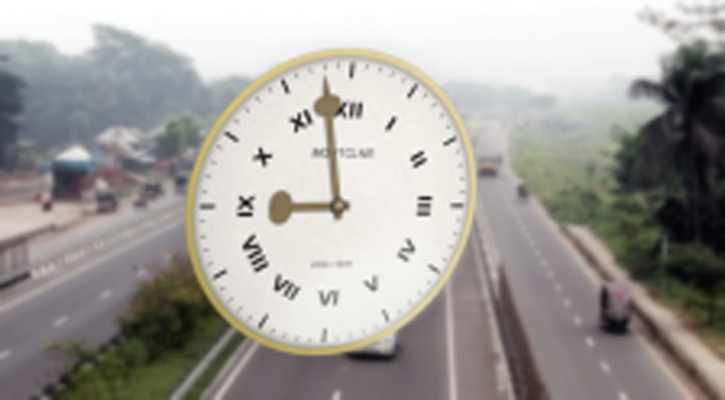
8.58
